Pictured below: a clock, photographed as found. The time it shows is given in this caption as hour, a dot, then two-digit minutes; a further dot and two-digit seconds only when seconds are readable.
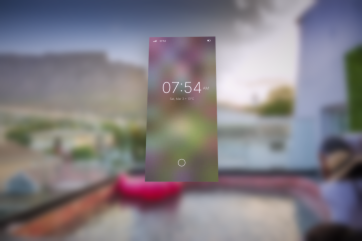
7.54
